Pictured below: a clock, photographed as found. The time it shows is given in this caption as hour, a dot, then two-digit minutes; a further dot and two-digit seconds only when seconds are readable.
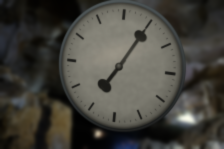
7.05
